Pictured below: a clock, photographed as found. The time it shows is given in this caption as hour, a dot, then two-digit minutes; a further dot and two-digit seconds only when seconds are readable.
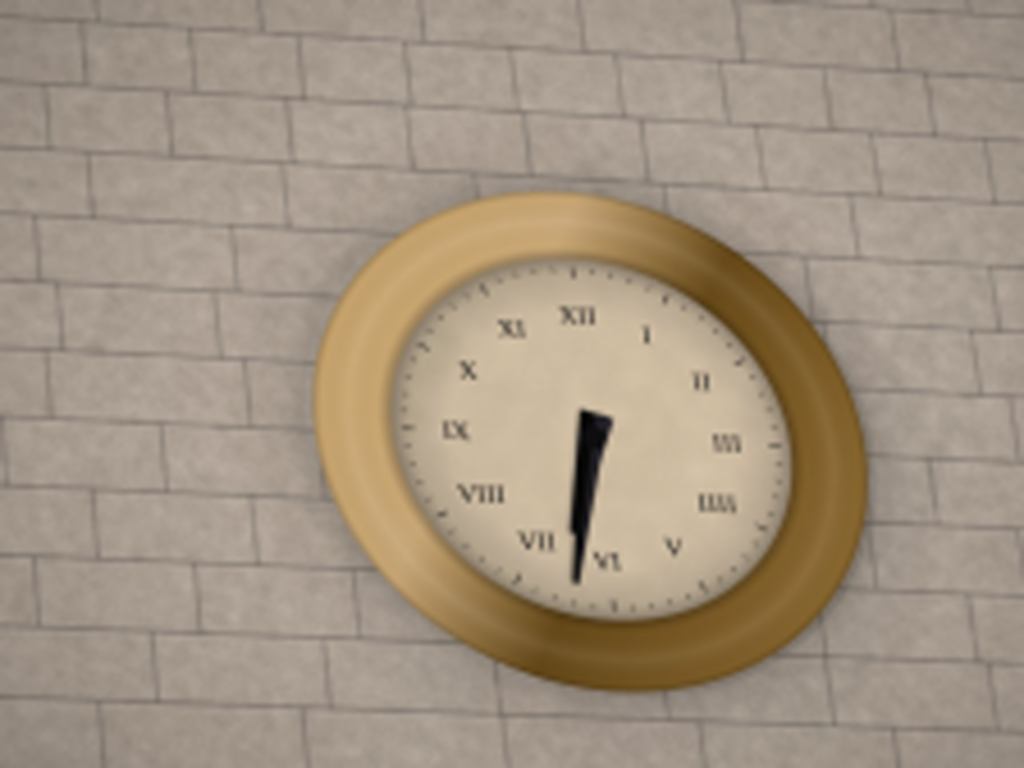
6.32
